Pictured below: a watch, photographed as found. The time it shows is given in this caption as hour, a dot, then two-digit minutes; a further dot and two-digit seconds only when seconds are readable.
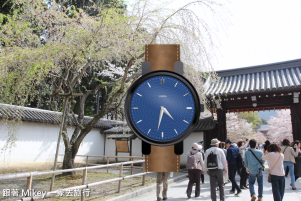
4.32
